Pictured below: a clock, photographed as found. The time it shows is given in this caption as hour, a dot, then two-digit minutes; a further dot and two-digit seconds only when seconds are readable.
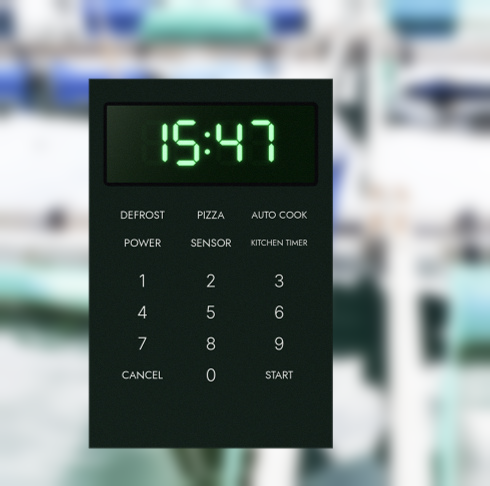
15.47
